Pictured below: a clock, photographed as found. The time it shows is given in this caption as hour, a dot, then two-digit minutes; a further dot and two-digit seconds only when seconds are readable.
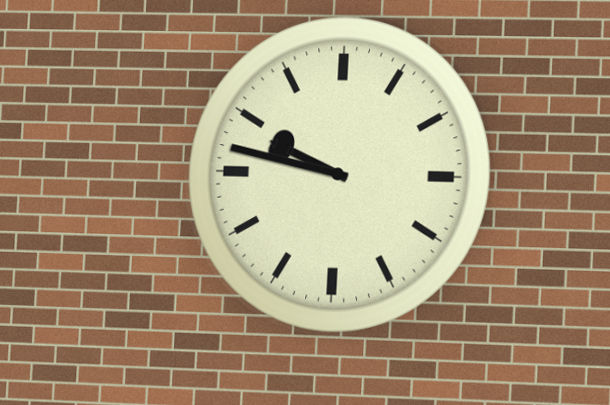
9.47
